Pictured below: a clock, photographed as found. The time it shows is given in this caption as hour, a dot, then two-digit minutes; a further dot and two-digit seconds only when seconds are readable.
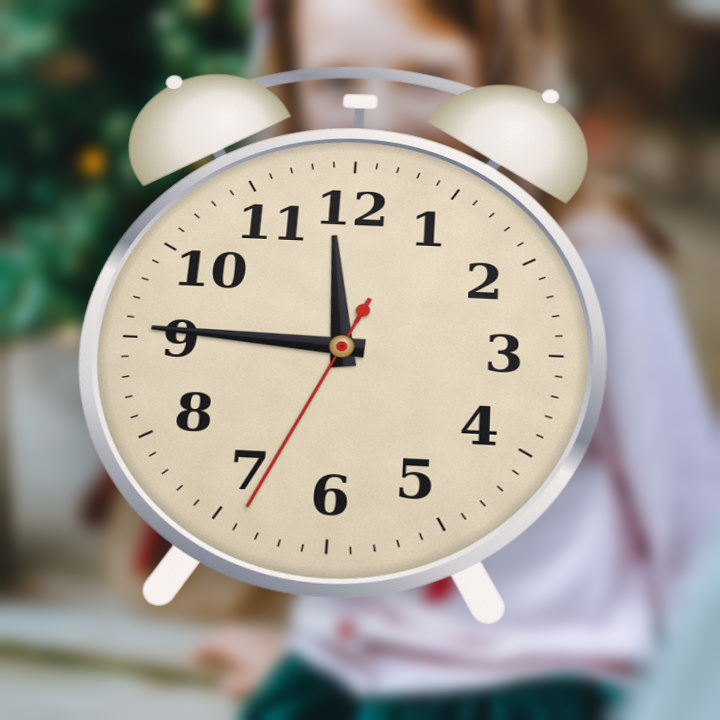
11.45.34
